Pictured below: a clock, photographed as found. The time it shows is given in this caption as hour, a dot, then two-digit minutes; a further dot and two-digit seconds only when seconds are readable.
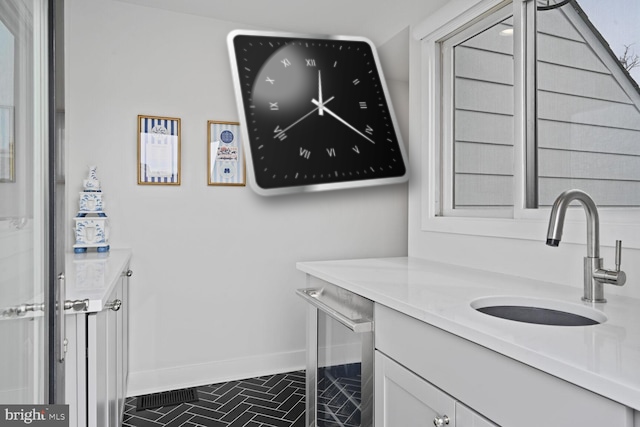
12.21.40
